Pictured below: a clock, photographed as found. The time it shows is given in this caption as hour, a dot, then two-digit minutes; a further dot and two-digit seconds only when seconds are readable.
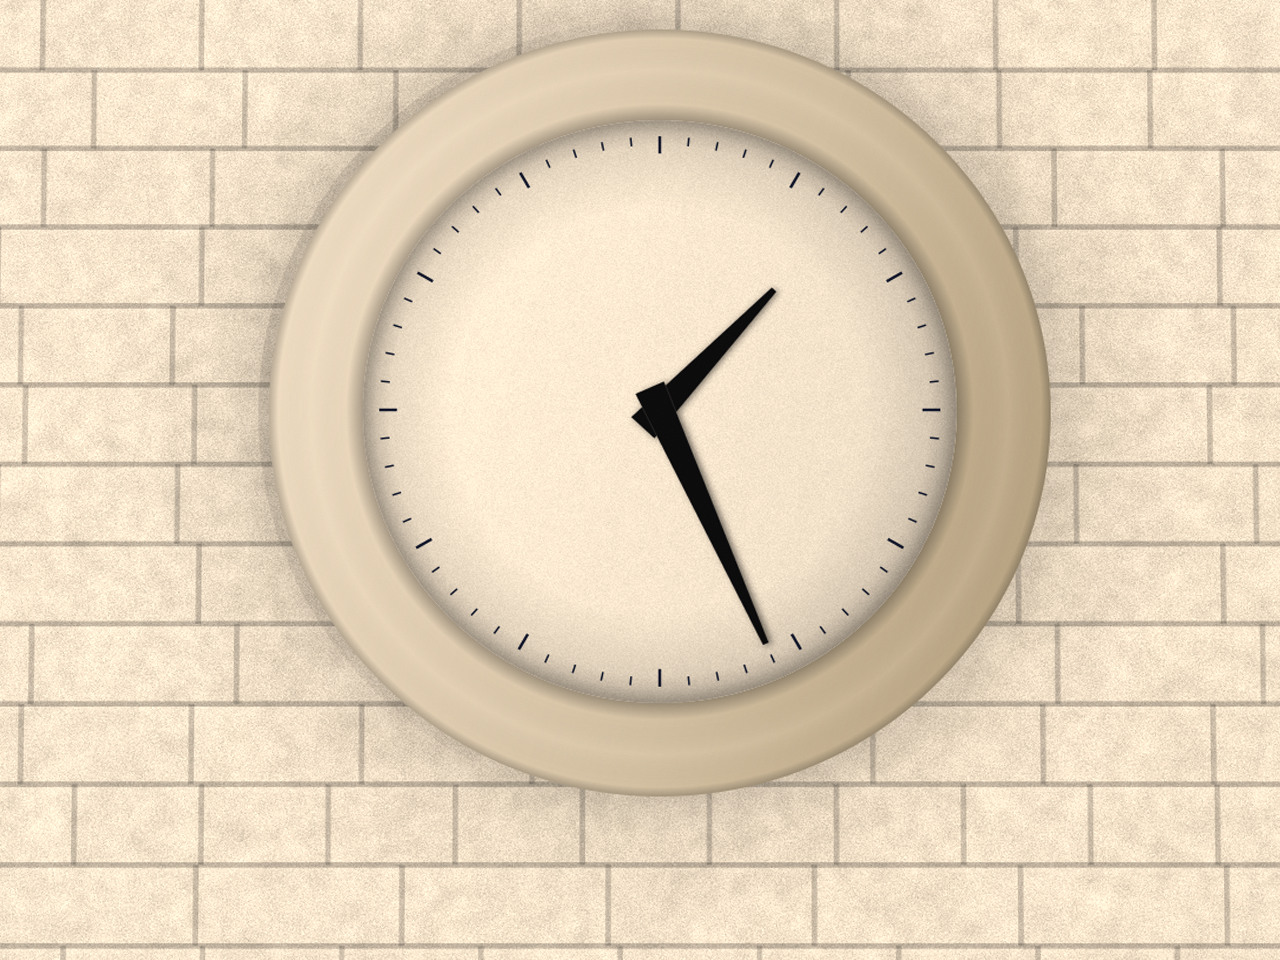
1.26
